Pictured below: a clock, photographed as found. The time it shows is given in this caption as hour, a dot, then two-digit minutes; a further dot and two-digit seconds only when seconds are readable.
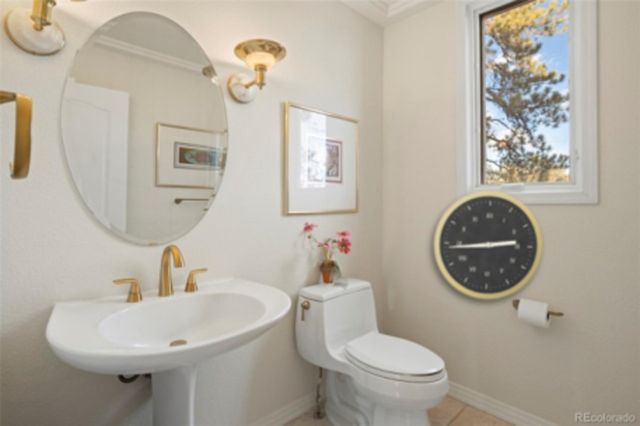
2.44
